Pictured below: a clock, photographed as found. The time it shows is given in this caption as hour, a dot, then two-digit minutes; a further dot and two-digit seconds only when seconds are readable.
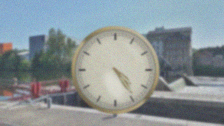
4.24
